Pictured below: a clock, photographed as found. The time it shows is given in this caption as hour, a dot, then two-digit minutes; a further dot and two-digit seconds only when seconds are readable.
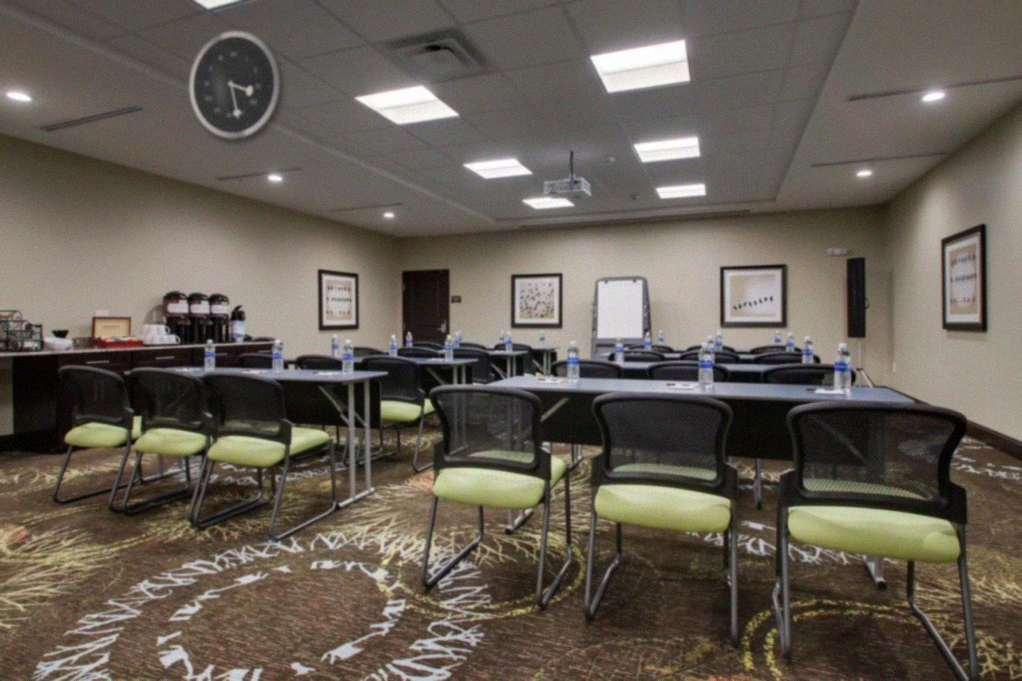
3.27
